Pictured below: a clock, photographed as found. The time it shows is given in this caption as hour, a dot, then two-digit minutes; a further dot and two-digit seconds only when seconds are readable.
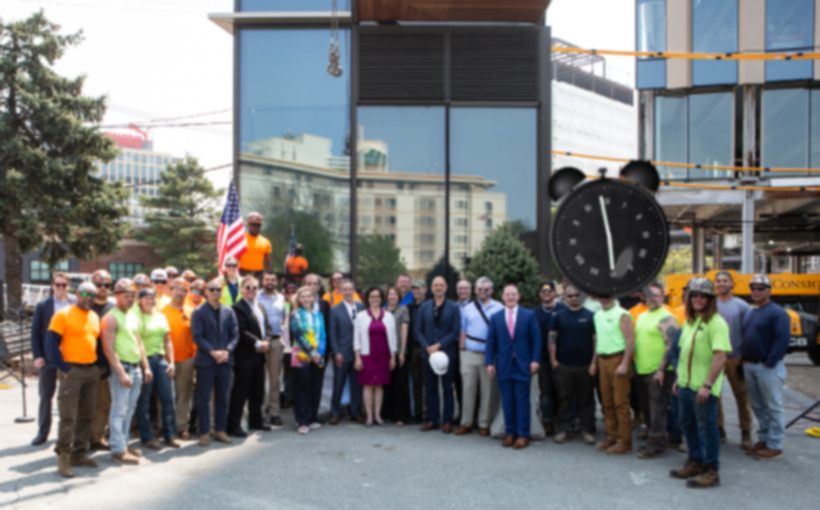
5.59
